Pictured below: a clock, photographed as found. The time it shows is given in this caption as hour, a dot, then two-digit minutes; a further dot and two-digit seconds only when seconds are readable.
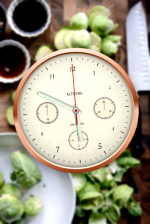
5.50
